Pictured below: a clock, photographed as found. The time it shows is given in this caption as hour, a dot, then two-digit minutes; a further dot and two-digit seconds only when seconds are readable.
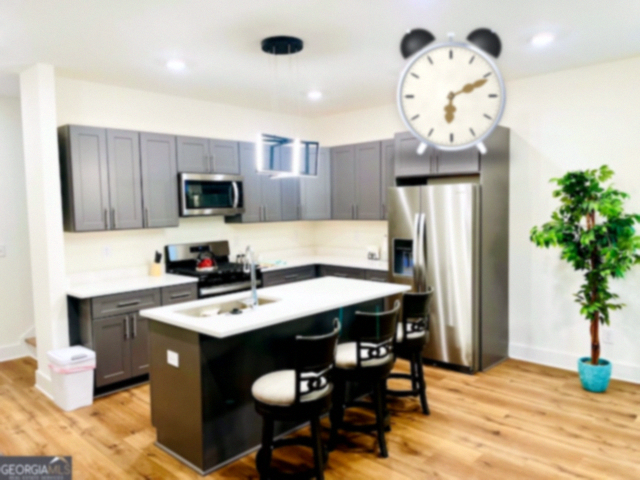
6.11
